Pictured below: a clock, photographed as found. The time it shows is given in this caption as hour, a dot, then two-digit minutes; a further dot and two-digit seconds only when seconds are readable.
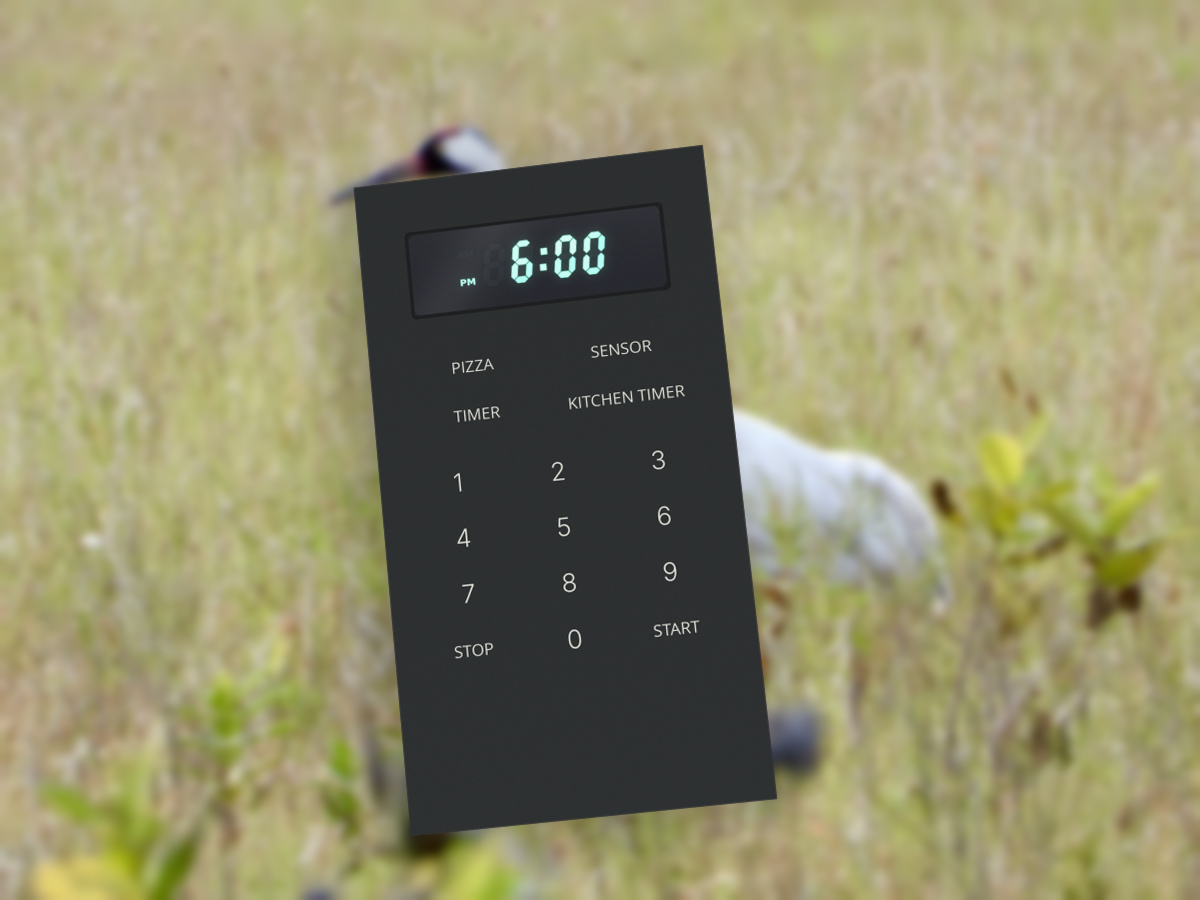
6.00
